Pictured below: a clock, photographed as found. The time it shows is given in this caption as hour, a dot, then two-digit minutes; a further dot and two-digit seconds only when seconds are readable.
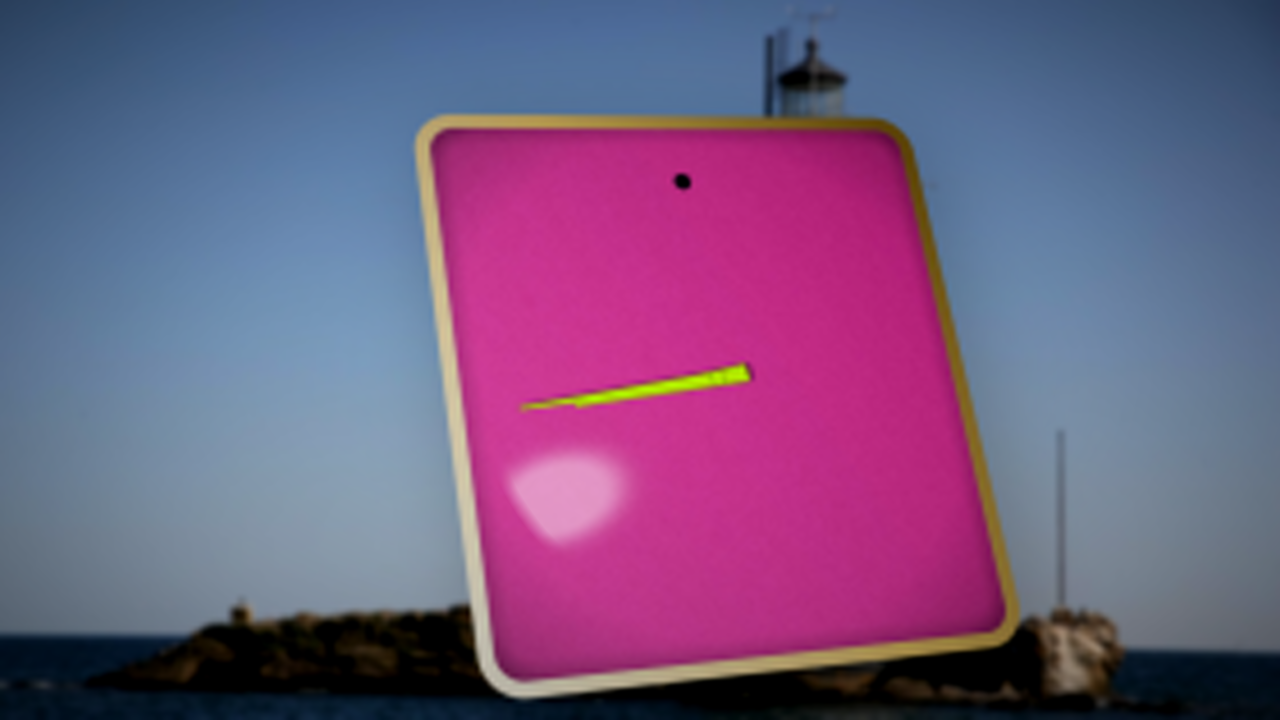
8.44
